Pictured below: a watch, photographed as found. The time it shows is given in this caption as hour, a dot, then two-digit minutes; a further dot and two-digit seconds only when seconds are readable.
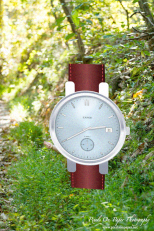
2.40
